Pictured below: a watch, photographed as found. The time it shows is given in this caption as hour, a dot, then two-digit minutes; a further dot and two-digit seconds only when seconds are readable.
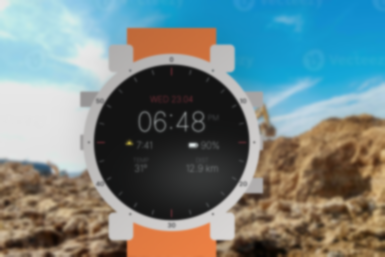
6.48
